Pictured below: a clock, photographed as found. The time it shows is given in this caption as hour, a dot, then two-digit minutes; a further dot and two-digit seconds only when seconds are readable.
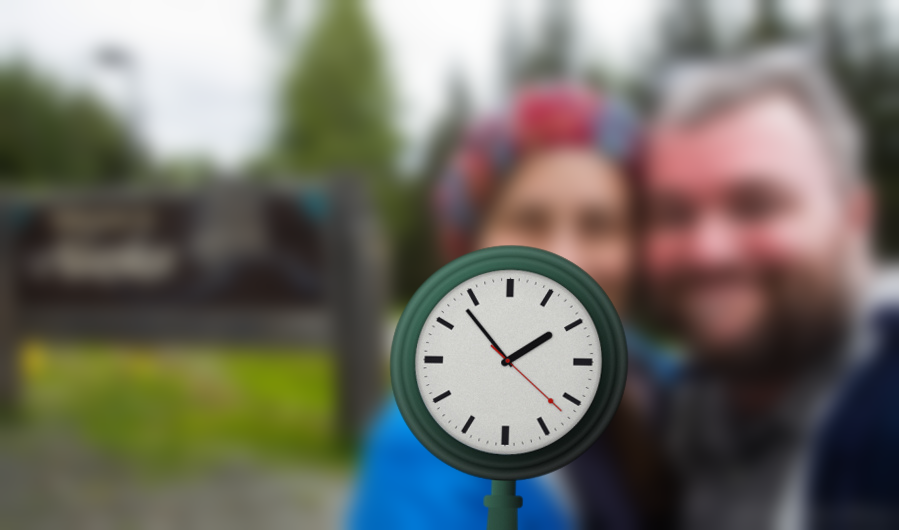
1.53.22
